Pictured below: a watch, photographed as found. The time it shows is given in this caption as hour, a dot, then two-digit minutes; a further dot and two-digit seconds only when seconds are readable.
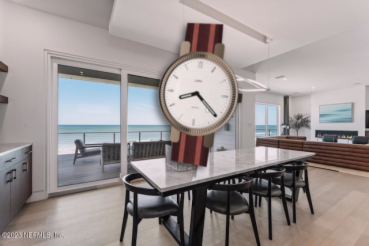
8.22
